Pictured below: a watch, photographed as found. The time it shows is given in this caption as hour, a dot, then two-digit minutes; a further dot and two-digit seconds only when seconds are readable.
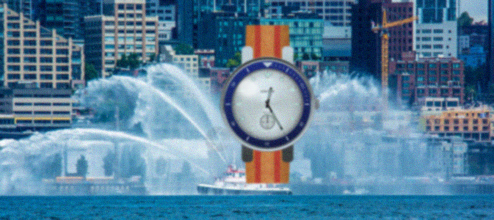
12.25
